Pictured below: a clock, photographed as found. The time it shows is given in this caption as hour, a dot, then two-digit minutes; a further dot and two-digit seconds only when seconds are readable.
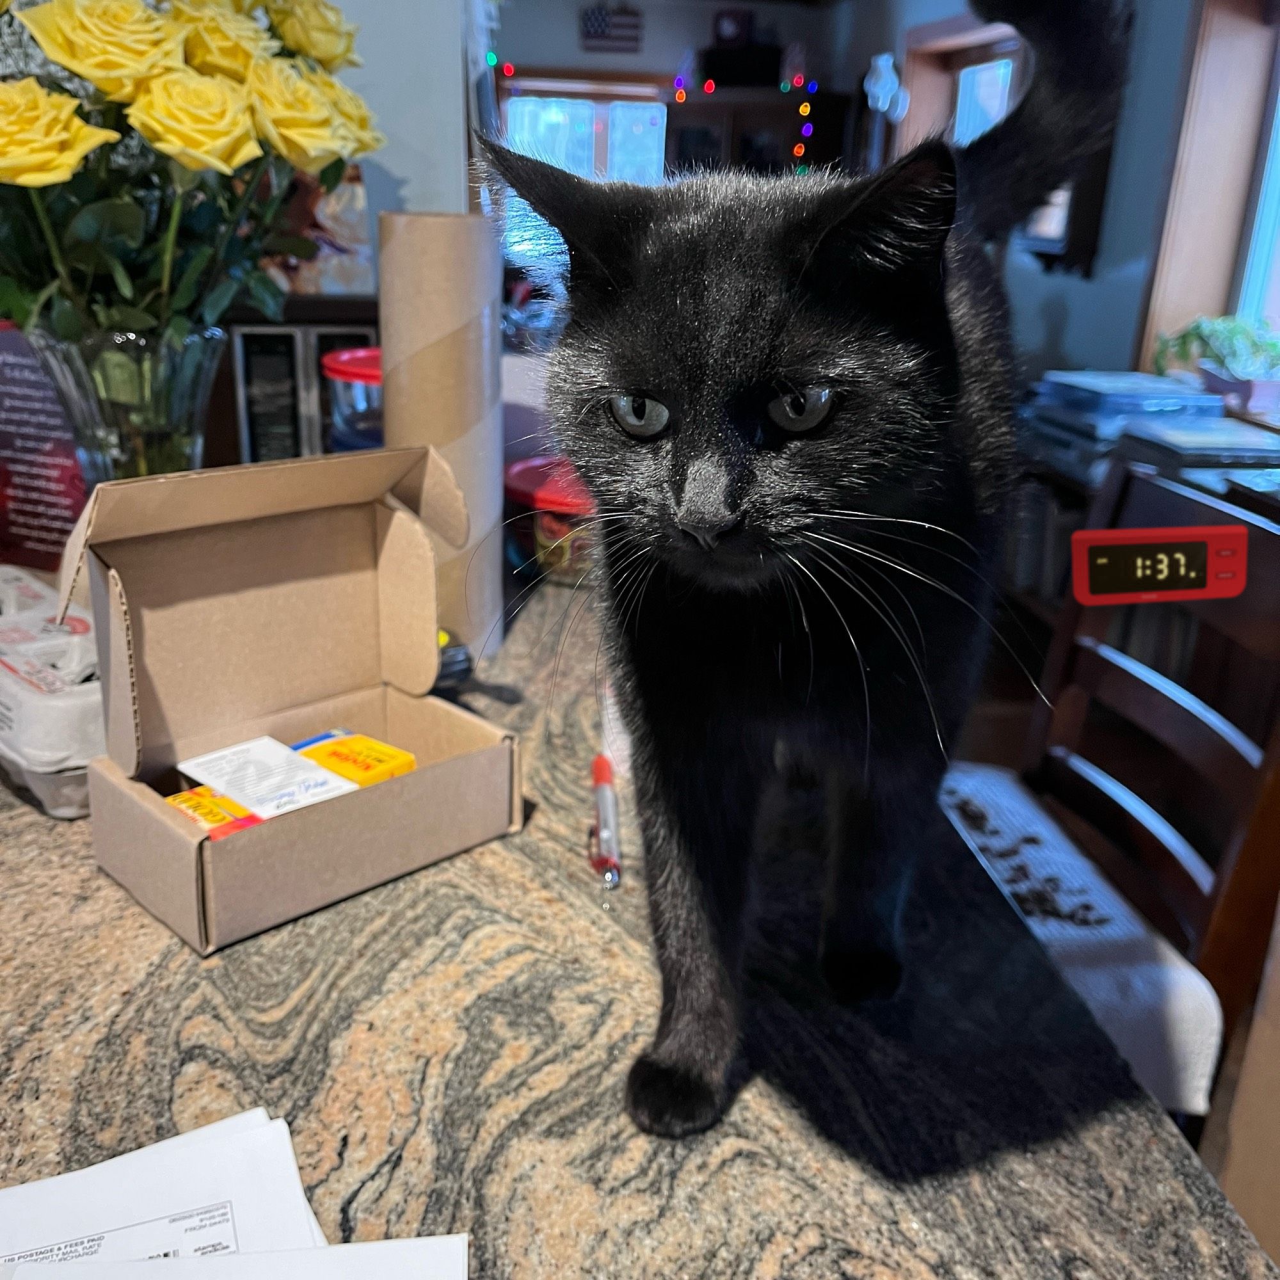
1.37
